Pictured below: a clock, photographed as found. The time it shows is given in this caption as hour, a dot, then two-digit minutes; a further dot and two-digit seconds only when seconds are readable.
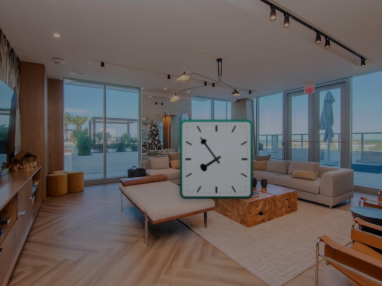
7.54
